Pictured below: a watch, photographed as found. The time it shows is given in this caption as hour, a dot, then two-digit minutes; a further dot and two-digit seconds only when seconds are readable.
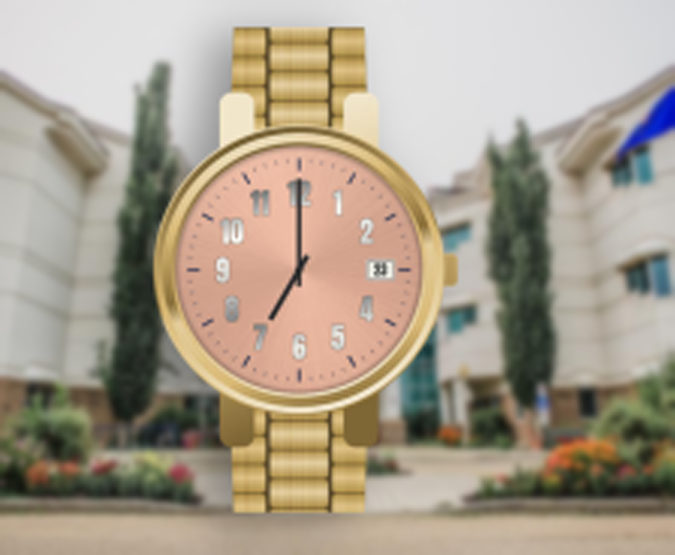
7.00
